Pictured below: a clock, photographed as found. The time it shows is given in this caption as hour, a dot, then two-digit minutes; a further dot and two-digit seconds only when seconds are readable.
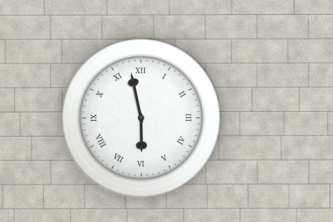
5.58
